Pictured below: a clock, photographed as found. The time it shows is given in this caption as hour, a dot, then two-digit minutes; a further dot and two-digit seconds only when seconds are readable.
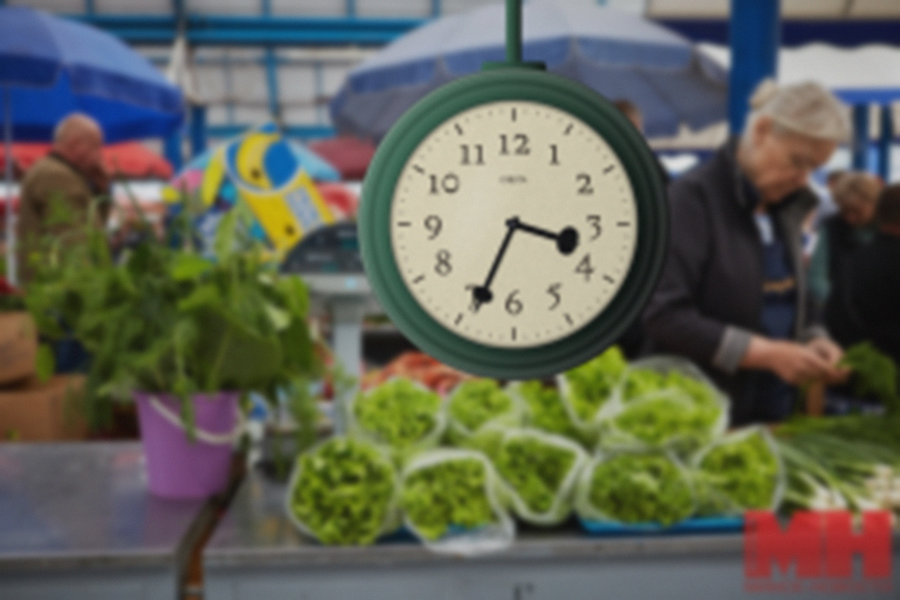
3.34
